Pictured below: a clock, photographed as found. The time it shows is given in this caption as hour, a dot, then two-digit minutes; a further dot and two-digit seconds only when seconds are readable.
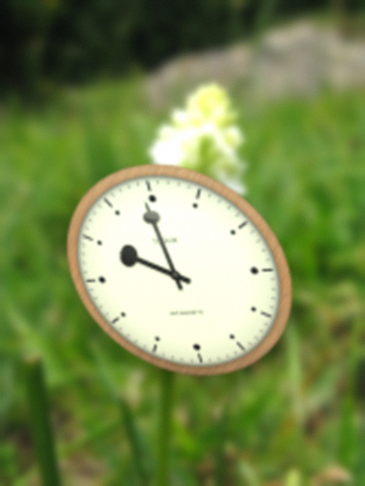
9.59
